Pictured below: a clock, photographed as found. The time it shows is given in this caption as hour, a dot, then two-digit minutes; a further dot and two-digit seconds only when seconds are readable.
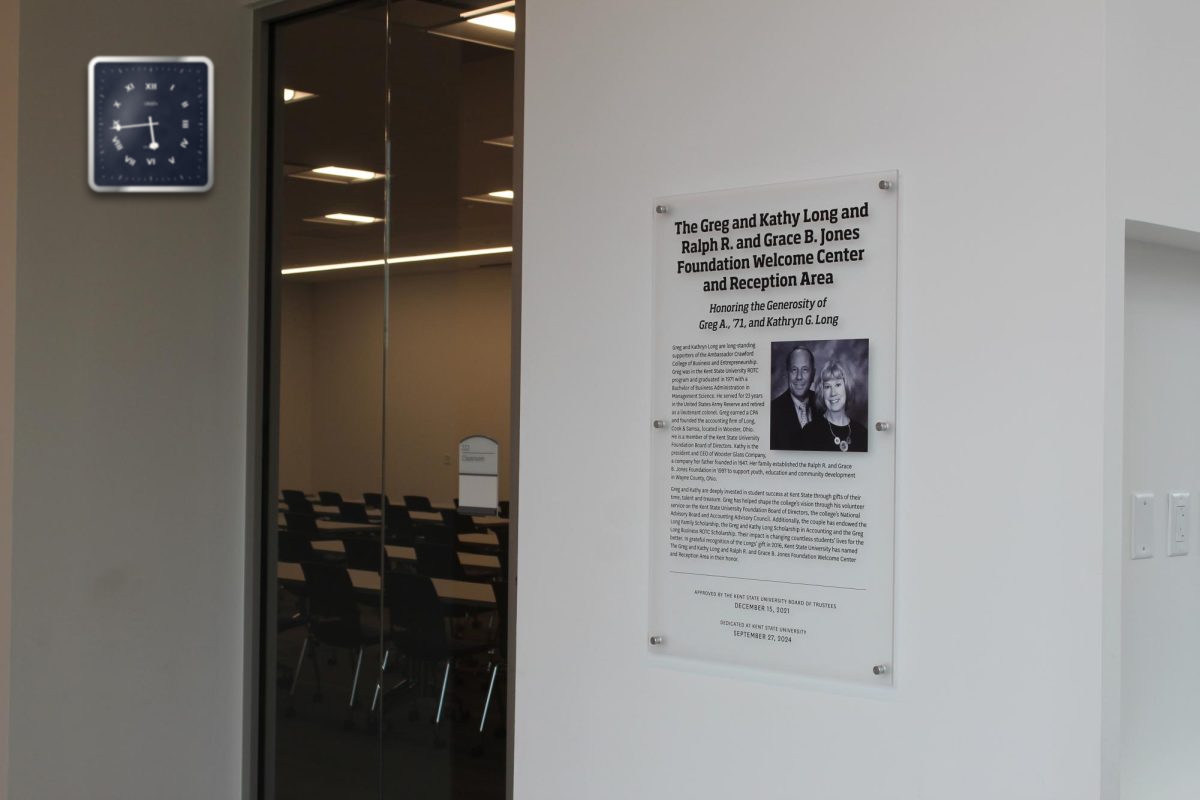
5.44
